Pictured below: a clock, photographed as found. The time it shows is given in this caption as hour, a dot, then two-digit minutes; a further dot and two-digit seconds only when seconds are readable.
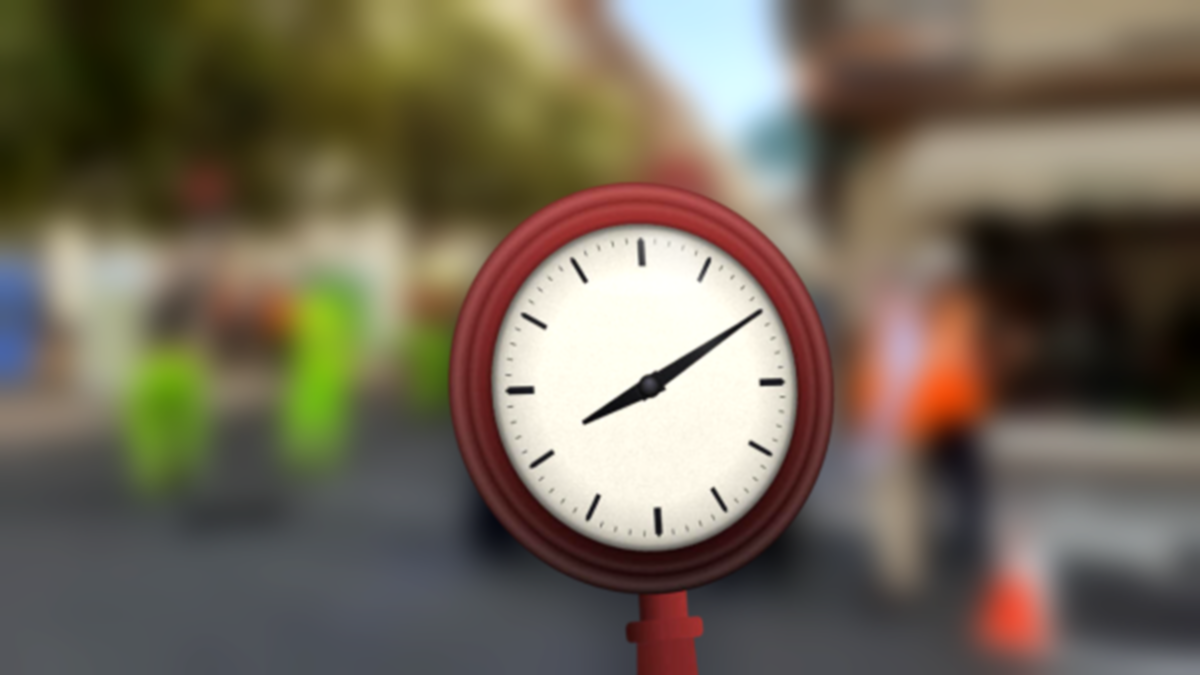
8.10
